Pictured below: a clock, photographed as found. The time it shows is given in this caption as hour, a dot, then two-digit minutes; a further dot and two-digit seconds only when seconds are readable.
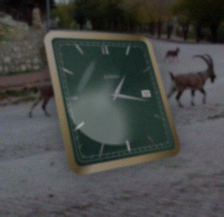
1.17
